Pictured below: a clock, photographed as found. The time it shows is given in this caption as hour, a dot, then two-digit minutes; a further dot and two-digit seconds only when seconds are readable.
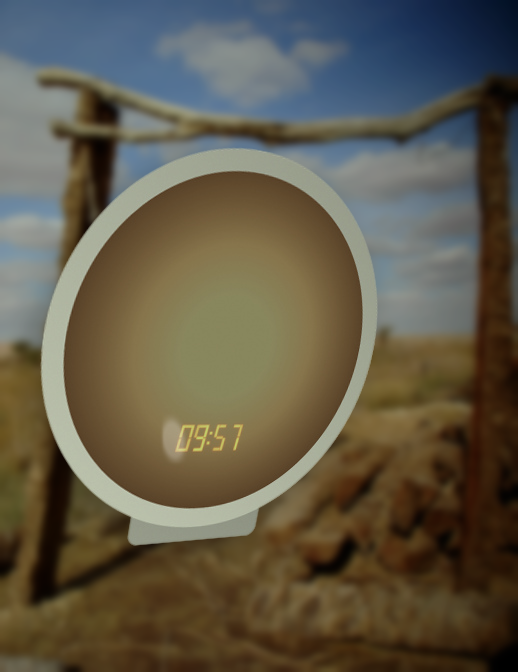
9.57
